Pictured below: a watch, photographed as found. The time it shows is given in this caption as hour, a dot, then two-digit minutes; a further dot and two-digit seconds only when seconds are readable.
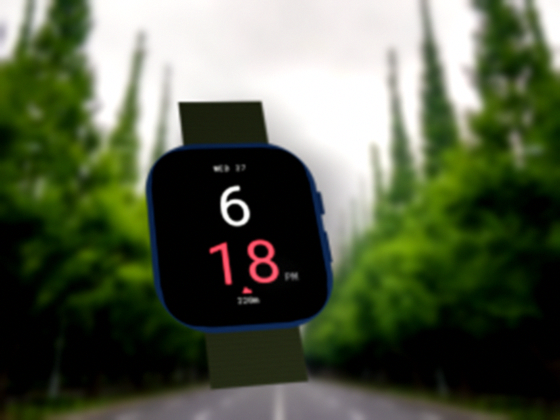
6.18
